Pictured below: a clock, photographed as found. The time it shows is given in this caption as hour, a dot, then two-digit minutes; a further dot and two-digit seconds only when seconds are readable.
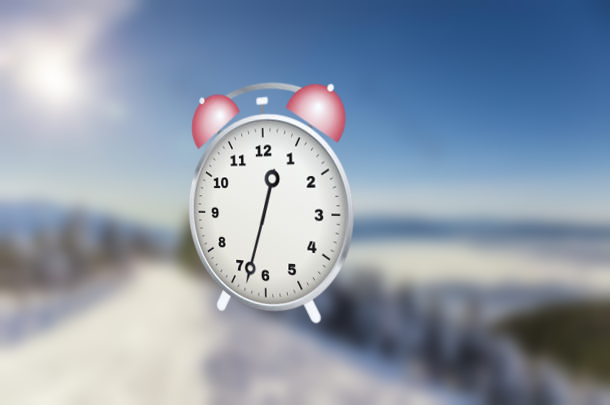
12.33
